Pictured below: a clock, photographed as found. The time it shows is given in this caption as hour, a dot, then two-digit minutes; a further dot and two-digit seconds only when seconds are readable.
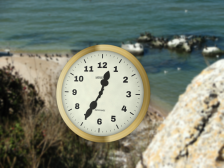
12.35
